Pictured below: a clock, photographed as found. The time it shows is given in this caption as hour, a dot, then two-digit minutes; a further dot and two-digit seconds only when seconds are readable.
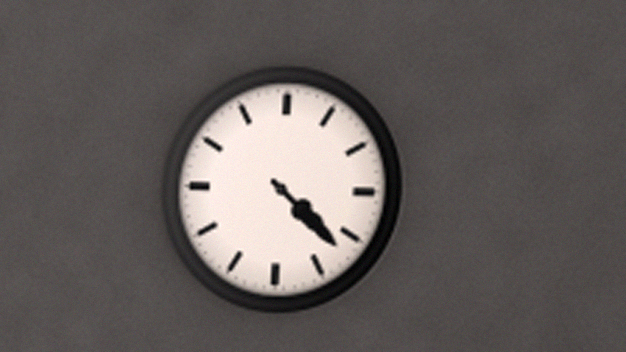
4.22
